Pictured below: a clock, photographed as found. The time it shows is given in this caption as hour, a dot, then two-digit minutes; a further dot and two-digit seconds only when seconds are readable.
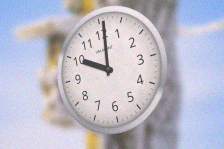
10.01
